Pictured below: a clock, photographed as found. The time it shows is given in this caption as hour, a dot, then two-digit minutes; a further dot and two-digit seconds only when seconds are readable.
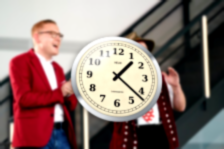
1.22
